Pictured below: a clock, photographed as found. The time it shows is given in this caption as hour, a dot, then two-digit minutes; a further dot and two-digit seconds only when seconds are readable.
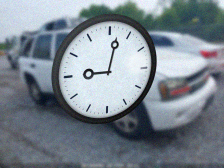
9.02
